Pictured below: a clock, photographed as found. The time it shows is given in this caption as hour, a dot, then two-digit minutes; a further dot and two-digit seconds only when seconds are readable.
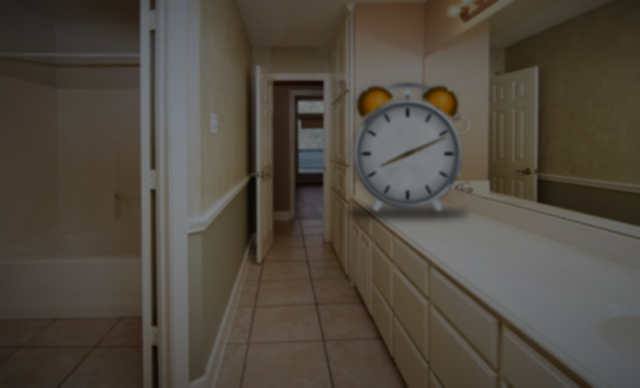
8.11
